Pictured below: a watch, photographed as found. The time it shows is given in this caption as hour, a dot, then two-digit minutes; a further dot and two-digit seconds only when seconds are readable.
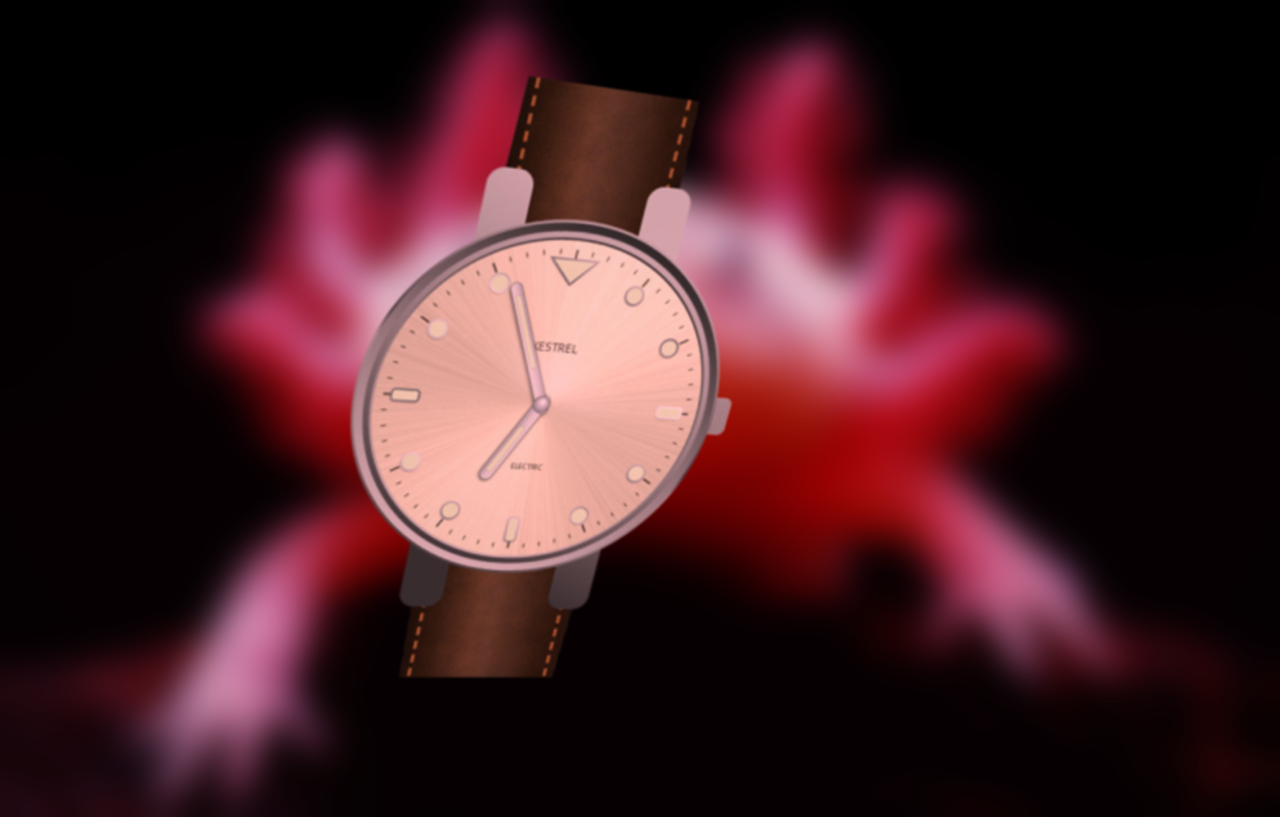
6.56
